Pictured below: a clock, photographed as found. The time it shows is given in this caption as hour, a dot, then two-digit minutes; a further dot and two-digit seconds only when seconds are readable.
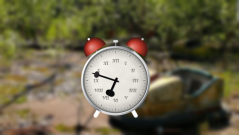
6.48
